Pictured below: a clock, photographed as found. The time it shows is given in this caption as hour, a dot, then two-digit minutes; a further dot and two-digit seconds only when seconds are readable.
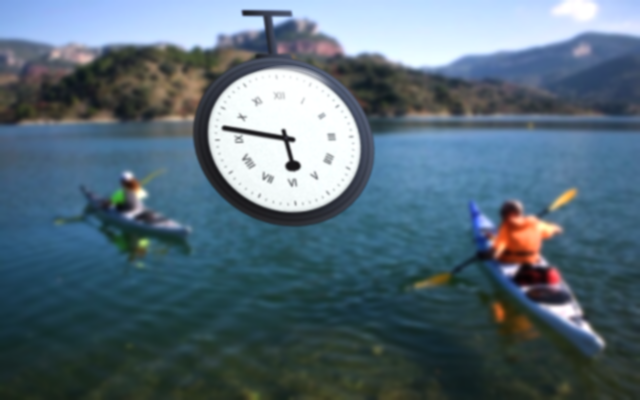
5.47
